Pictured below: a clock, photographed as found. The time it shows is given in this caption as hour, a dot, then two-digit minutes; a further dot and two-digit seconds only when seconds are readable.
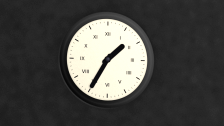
1.35
